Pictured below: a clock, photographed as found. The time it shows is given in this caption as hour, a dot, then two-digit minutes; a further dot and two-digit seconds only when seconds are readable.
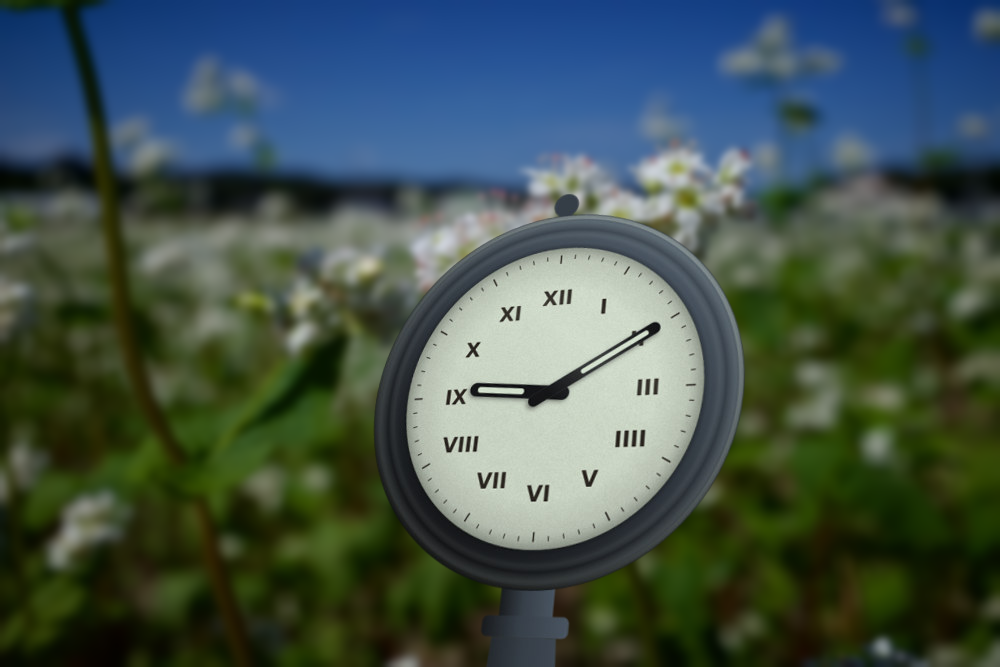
9.10
